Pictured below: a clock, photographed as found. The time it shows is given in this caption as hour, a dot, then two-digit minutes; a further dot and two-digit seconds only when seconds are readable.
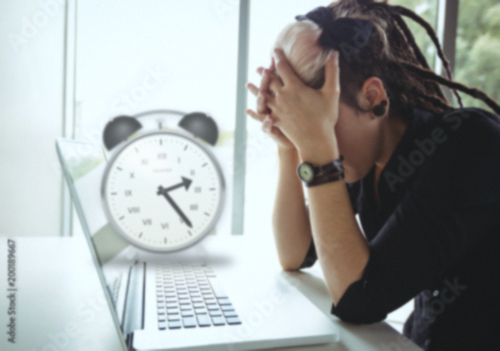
2.24
